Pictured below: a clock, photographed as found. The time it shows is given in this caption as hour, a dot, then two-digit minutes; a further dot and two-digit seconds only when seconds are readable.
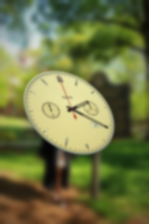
2.21
